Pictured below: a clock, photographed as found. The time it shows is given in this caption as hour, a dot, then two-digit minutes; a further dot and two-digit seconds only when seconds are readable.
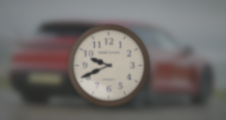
9.41
